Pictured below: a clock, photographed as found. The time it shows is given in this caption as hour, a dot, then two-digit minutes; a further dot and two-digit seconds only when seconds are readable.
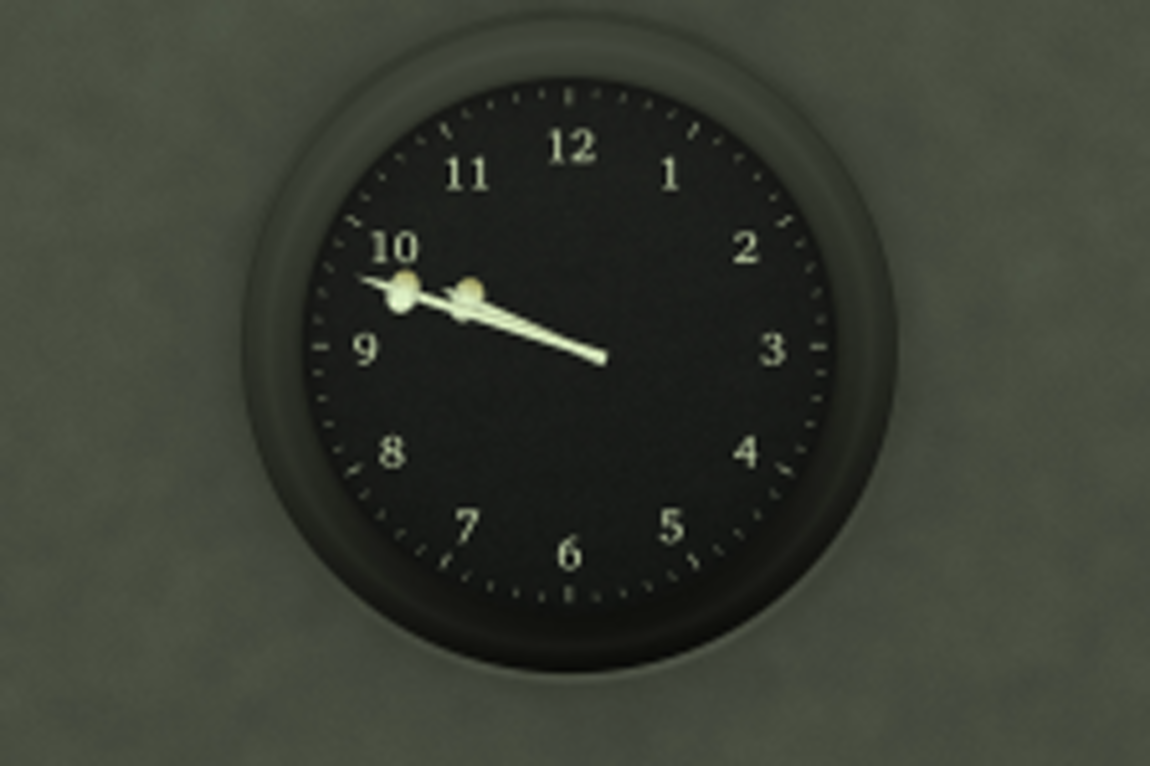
9.48
